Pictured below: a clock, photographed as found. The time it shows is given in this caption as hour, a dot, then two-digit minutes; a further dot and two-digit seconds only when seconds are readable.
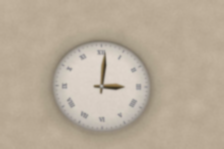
3.01
